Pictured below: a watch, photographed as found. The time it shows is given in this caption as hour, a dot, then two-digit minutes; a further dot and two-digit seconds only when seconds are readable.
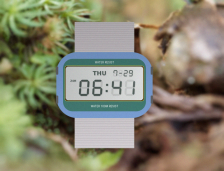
6.41
